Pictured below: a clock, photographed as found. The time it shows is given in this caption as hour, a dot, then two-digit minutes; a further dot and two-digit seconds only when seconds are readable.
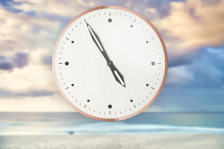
4.55
